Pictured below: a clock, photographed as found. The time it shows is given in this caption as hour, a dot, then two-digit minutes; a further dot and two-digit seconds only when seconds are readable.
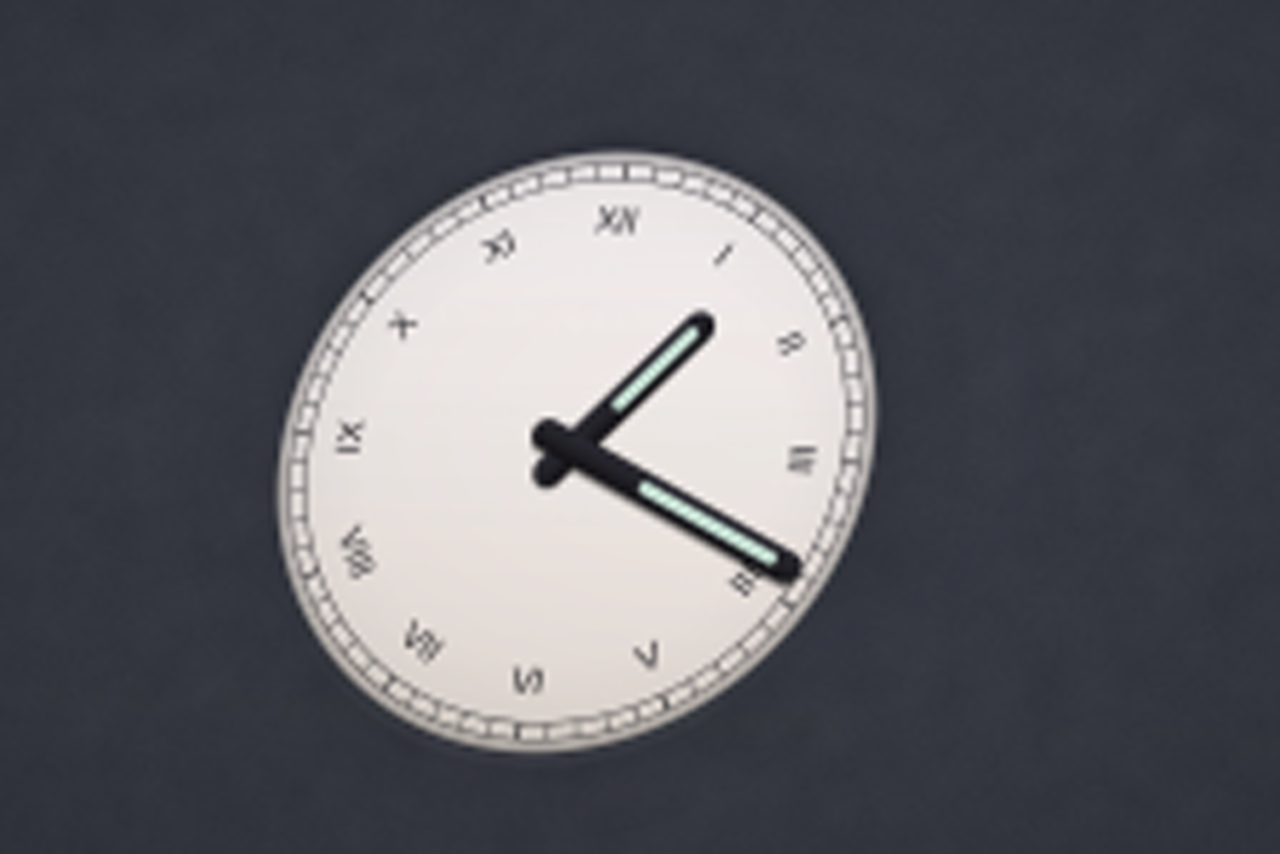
1.19
